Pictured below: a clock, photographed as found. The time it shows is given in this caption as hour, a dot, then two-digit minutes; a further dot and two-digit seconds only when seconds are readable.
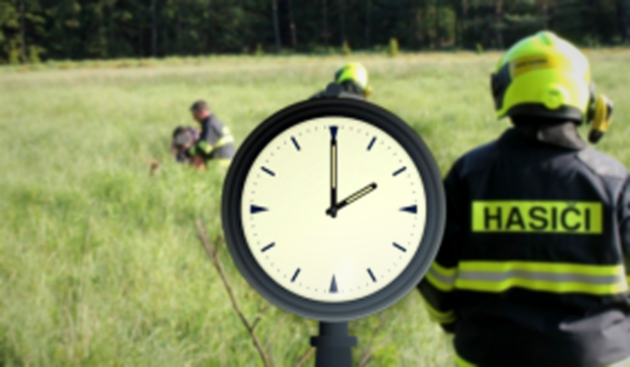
2.00
